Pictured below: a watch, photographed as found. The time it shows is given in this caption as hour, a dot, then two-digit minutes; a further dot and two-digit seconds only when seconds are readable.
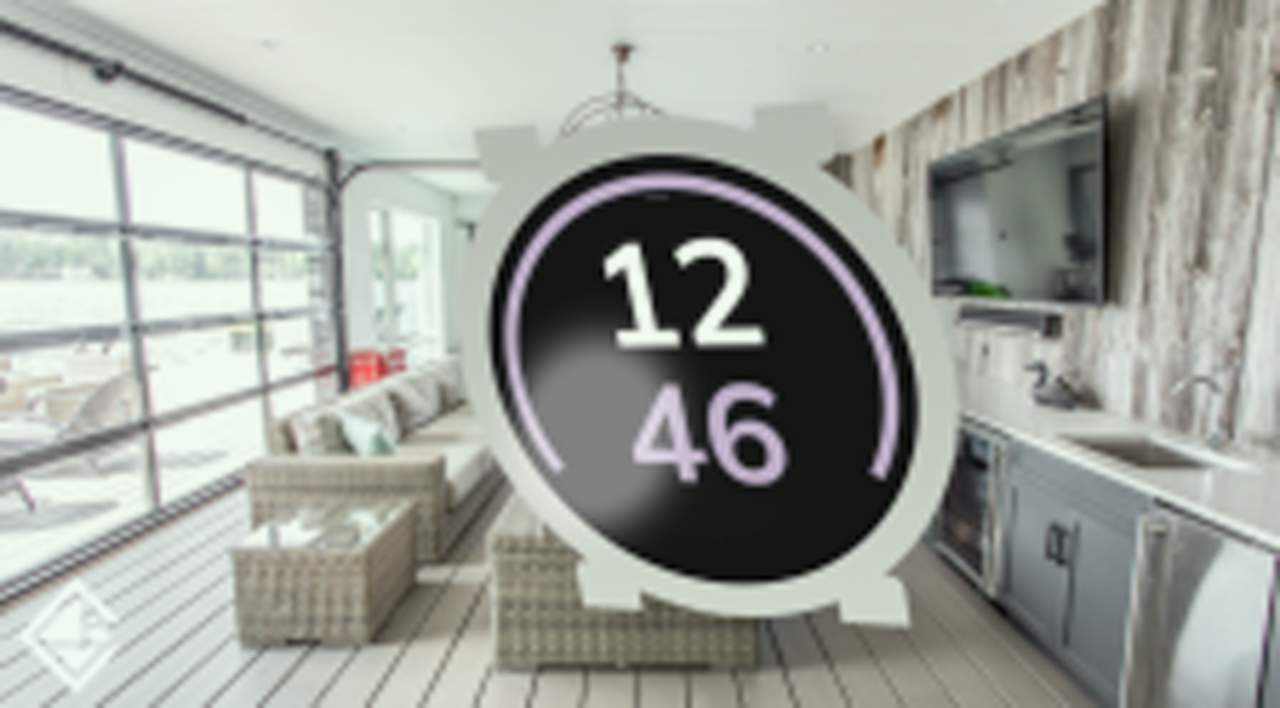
12.46
